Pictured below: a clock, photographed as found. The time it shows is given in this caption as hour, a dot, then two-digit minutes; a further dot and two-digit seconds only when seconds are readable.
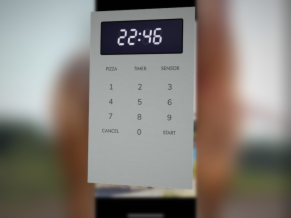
22.46
